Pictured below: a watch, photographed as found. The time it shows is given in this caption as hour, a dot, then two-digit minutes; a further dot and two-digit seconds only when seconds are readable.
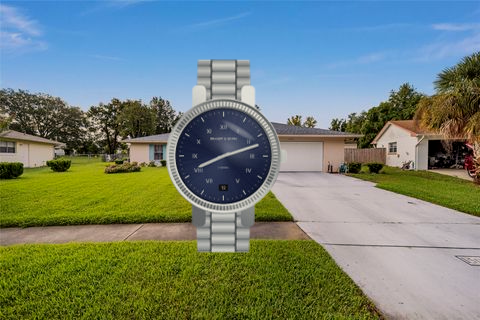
8.12
